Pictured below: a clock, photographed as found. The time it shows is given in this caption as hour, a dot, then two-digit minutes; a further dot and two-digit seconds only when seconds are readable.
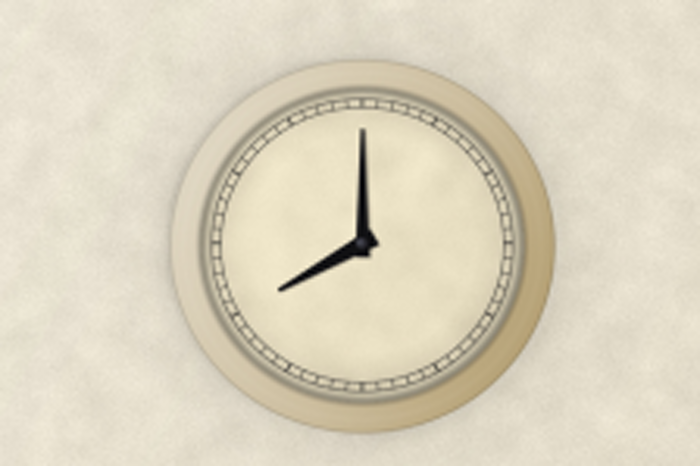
8.00
